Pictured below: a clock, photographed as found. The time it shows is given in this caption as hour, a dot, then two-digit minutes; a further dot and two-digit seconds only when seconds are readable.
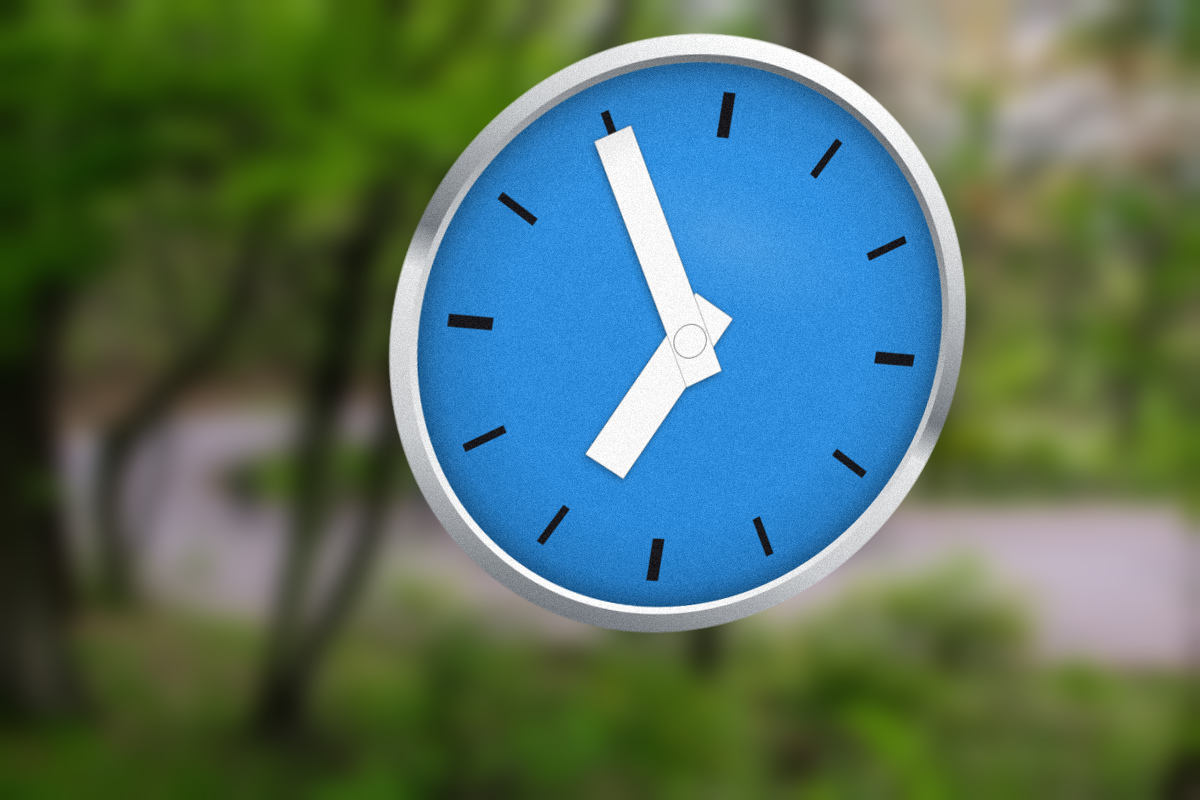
6.55
